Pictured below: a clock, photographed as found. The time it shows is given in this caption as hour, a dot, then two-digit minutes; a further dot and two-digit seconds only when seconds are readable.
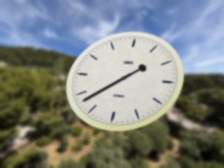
1.38
